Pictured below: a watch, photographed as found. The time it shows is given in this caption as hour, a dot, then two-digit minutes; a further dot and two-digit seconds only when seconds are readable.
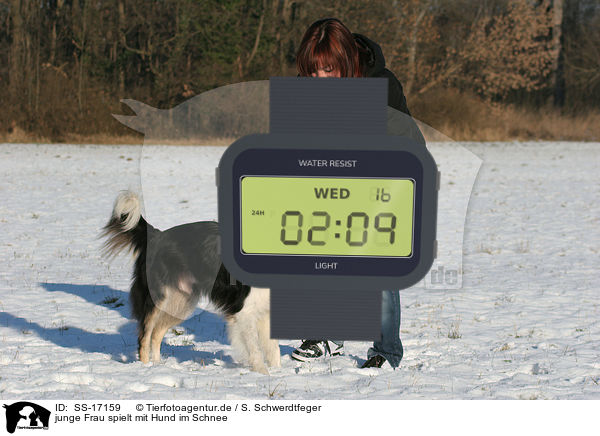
2.09
